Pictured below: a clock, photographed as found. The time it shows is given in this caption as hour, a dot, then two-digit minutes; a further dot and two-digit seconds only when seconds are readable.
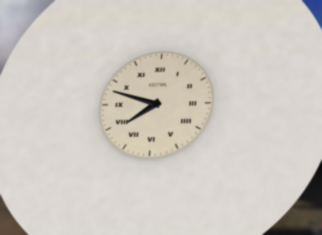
7.48
